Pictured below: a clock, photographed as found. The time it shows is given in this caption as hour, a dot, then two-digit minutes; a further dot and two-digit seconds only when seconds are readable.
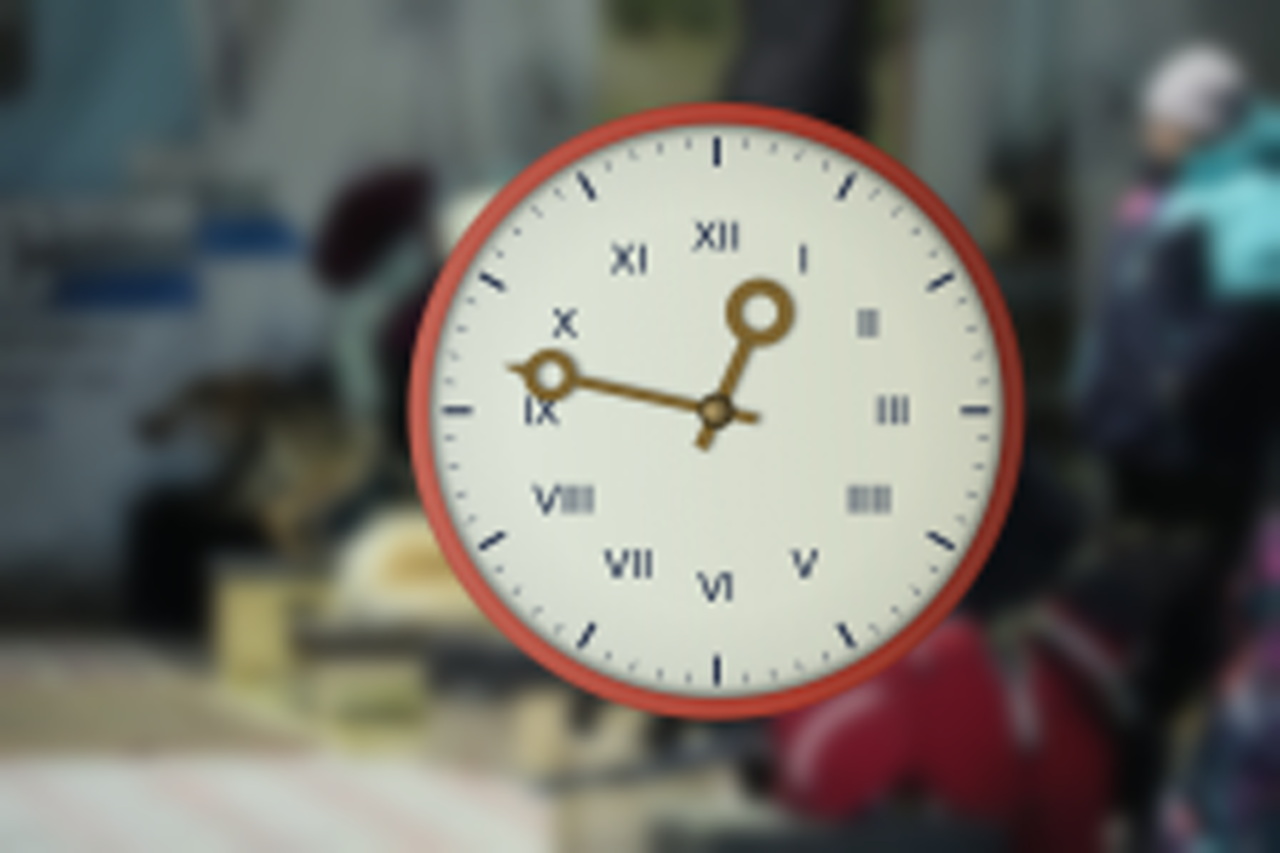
12.47
